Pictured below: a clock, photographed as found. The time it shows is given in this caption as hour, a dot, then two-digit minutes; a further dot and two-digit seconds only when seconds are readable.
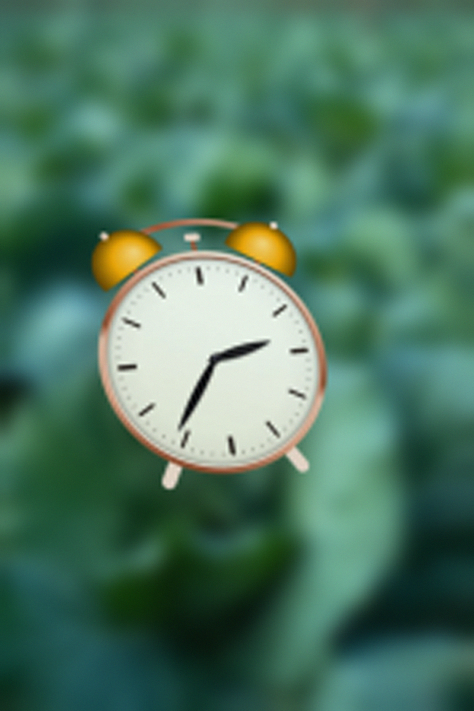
2.36
